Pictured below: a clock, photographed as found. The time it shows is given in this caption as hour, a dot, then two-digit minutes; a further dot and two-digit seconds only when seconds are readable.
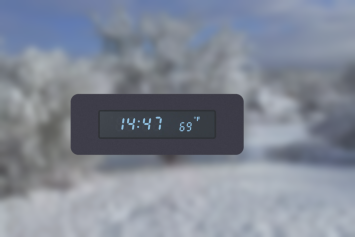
14.47
